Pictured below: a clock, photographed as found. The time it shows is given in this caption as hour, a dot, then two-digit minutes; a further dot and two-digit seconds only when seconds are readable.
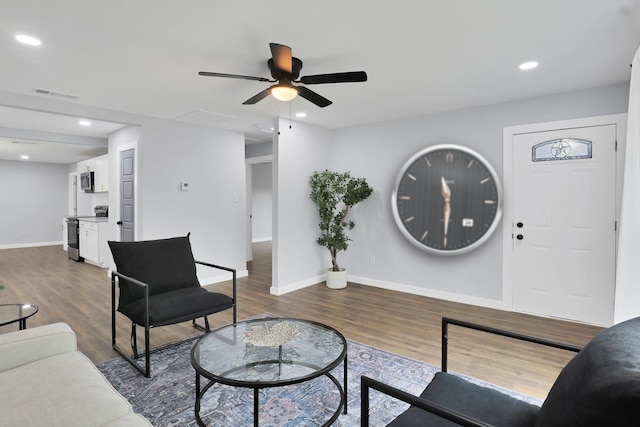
11.30
